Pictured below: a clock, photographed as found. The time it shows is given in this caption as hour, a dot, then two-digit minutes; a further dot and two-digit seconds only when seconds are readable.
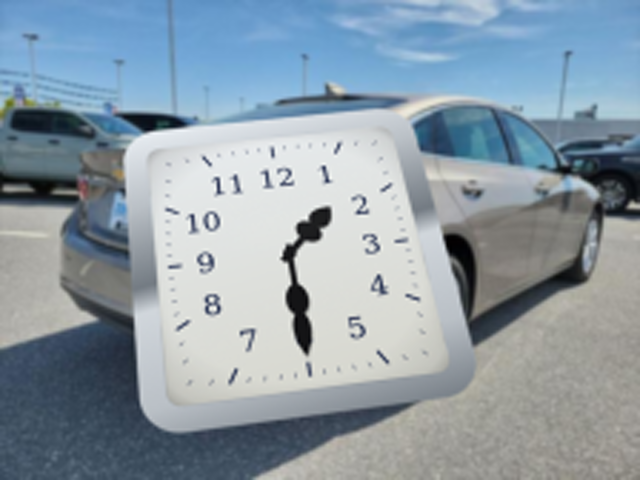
1.30
